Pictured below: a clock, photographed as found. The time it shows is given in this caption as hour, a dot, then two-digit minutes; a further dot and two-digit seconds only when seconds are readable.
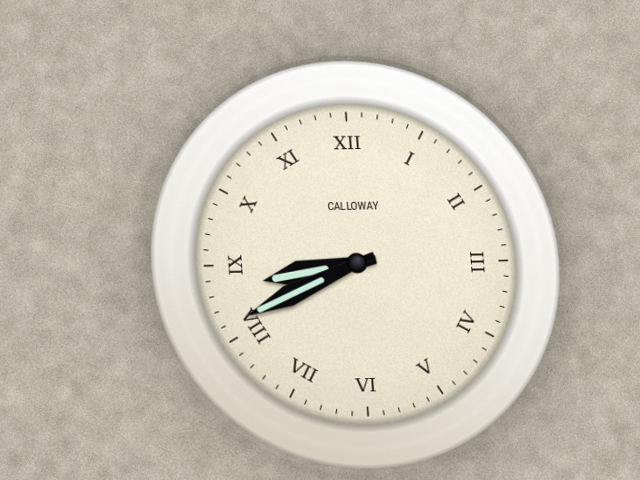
8.41
